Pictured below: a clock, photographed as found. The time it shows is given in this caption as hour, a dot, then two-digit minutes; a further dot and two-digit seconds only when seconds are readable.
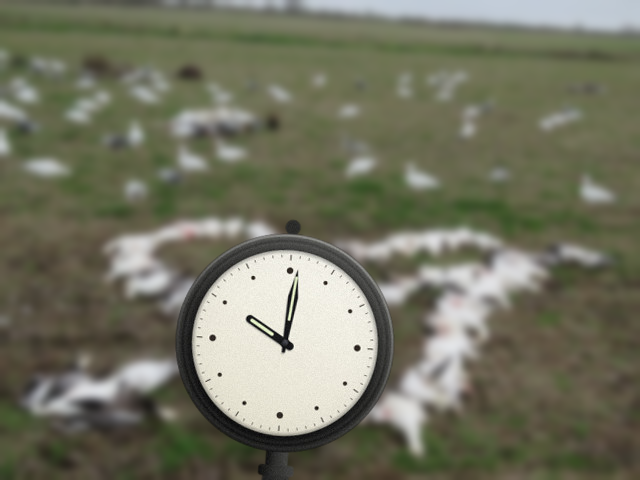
10.01
